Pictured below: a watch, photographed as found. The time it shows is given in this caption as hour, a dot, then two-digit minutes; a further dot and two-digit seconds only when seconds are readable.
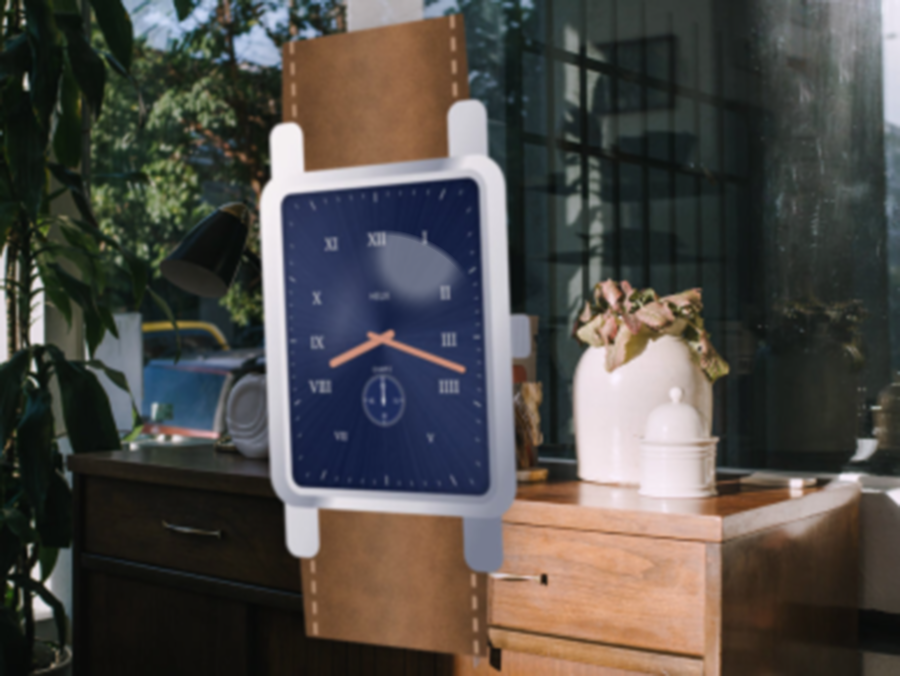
8.18
